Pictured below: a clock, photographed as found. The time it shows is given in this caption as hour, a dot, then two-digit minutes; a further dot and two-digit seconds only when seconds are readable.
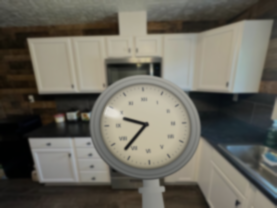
9.37
